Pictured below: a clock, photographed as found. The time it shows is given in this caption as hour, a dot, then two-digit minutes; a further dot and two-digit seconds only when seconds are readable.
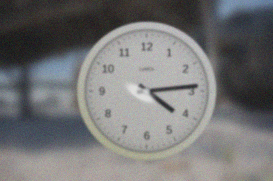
4.14
